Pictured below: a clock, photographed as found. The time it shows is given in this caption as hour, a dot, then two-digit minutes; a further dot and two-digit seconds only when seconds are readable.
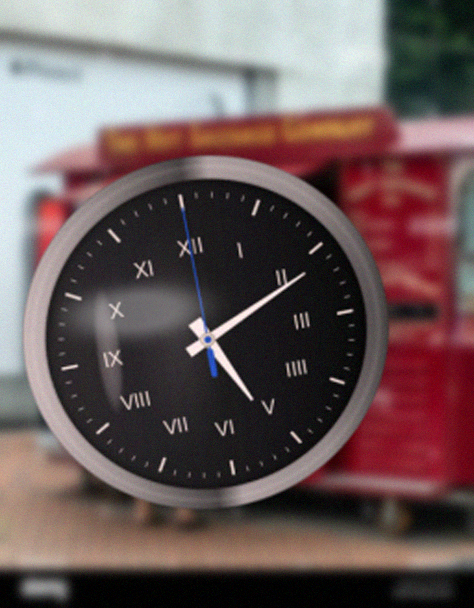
5.11.00
